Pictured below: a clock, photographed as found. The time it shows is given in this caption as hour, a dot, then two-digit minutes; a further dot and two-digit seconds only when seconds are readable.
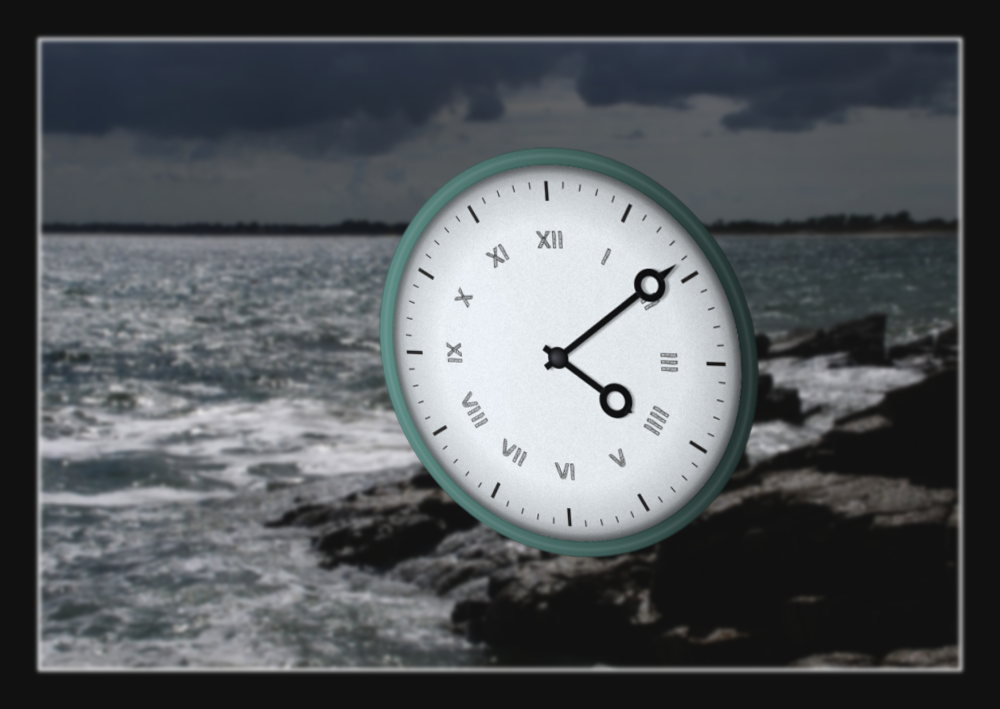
4.09
